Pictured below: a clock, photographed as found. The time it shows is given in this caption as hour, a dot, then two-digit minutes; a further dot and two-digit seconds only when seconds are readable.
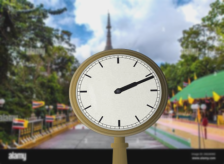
2.11
